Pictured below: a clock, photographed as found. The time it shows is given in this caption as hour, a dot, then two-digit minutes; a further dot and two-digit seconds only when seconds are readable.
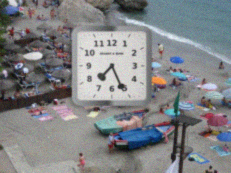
7.26
